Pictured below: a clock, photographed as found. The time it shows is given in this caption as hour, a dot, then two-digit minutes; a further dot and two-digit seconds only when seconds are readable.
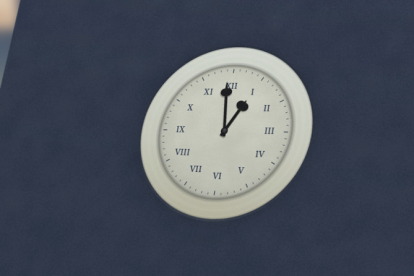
12.59
